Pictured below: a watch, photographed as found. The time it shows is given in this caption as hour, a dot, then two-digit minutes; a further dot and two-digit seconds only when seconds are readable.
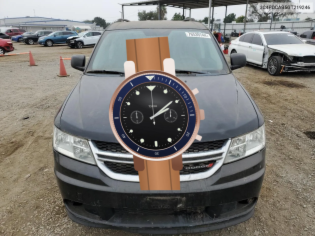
2.09
